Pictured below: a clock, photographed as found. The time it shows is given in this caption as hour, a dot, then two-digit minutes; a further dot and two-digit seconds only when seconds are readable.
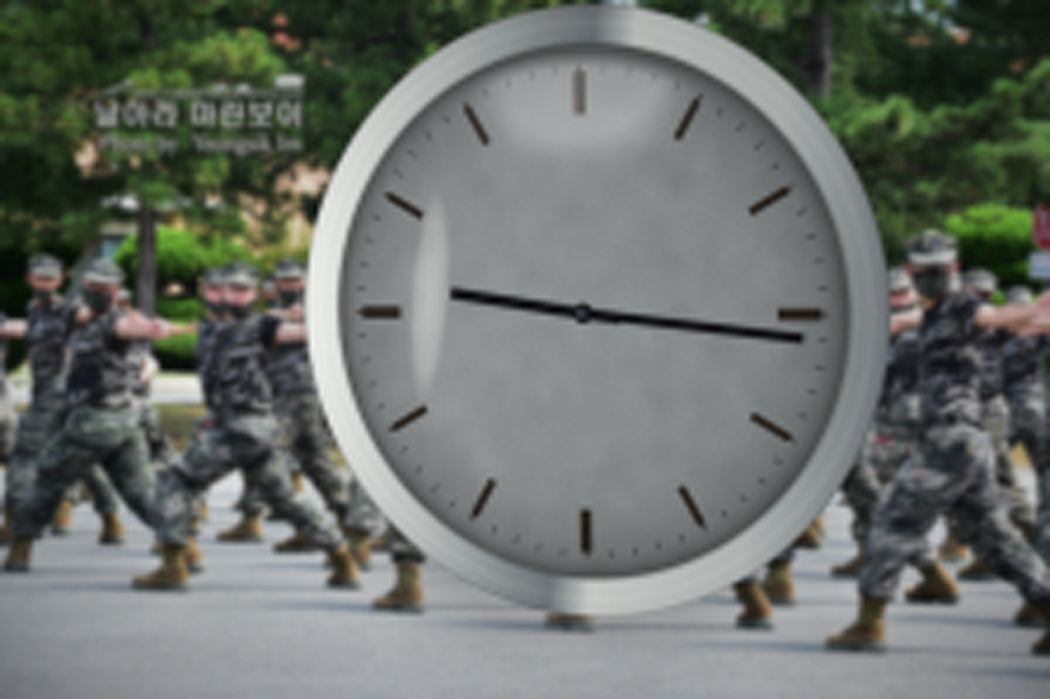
9.16
